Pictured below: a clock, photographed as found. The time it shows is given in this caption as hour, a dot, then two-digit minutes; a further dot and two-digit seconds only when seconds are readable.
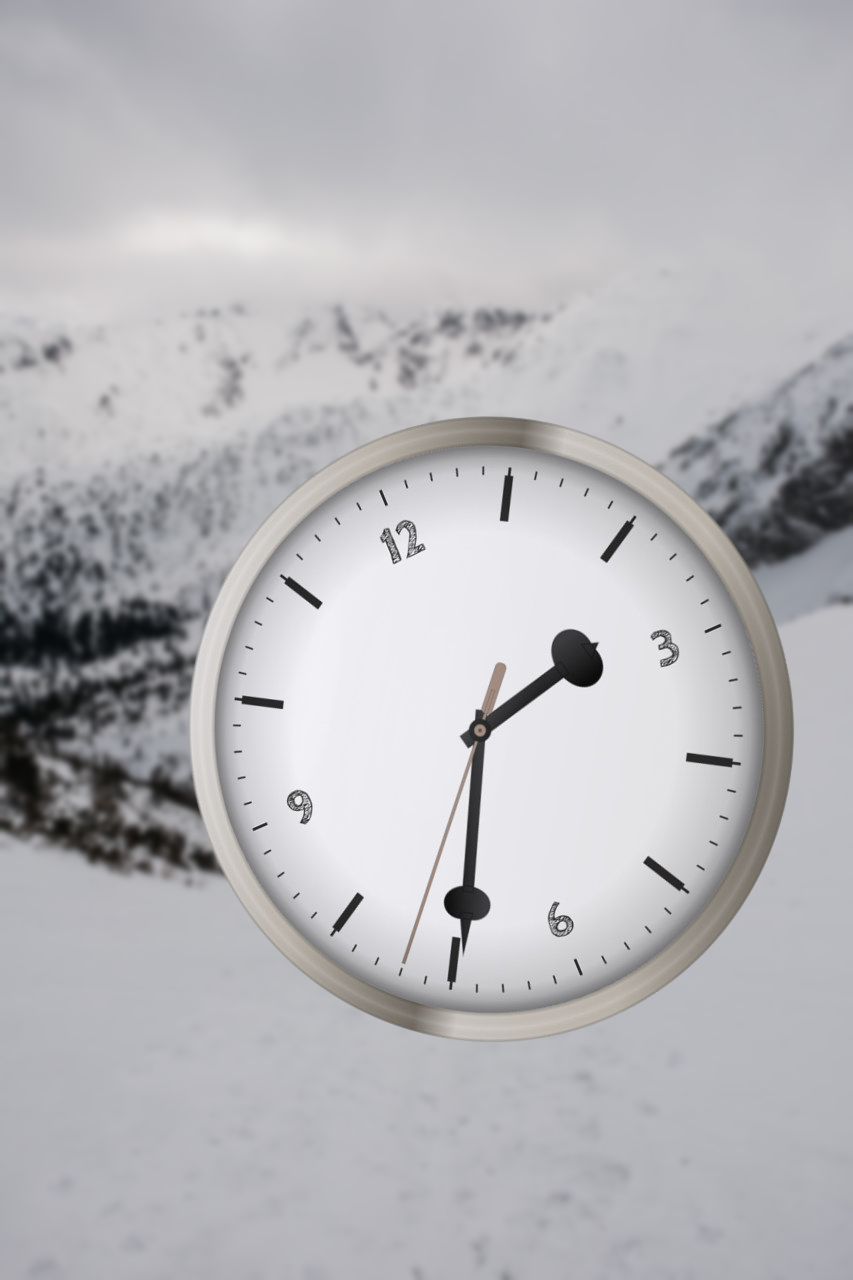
2.34.37
